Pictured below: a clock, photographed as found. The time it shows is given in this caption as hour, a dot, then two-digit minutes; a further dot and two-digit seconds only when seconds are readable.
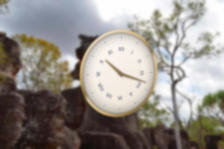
10.18
